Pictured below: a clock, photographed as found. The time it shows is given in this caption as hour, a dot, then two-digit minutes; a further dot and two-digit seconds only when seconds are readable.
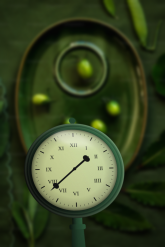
1.38
